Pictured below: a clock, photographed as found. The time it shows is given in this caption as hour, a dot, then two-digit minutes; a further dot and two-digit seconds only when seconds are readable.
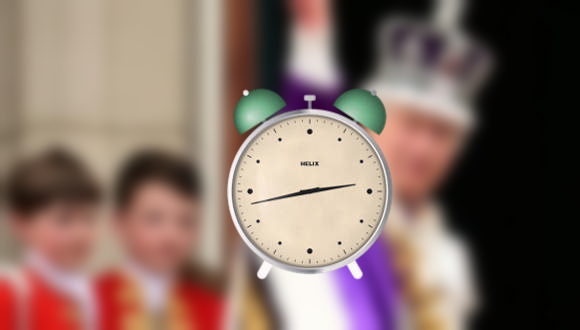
2.43
